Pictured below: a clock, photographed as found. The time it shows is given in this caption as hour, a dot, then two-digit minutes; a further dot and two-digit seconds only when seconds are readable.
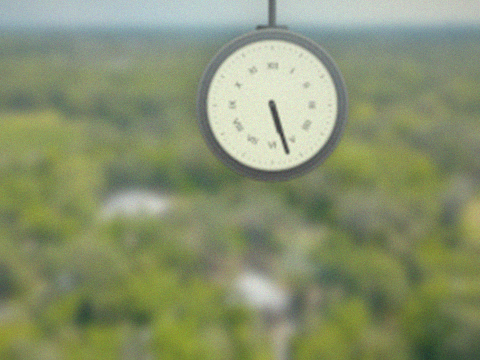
5.27
